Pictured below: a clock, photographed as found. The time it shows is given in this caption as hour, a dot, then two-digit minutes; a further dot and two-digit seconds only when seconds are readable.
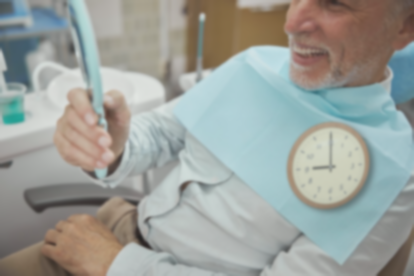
9.00
